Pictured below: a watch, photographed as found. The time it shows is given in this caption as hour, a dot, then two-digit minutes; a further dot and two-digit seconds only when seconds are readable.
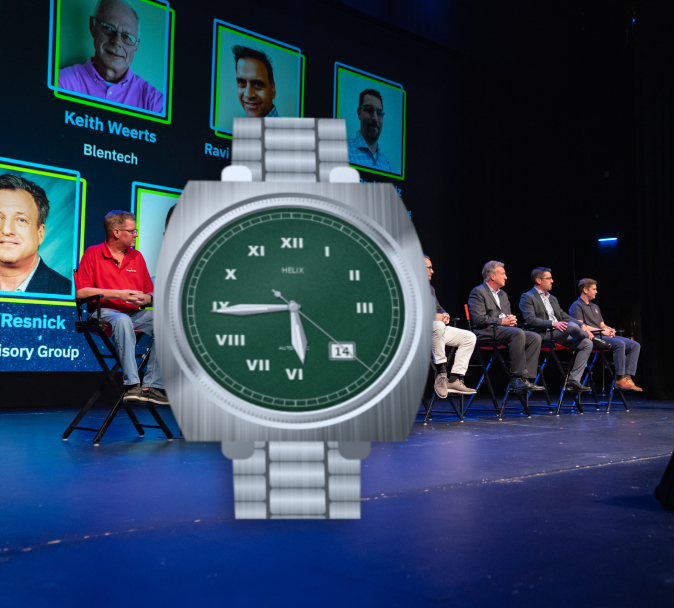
5.44.22
